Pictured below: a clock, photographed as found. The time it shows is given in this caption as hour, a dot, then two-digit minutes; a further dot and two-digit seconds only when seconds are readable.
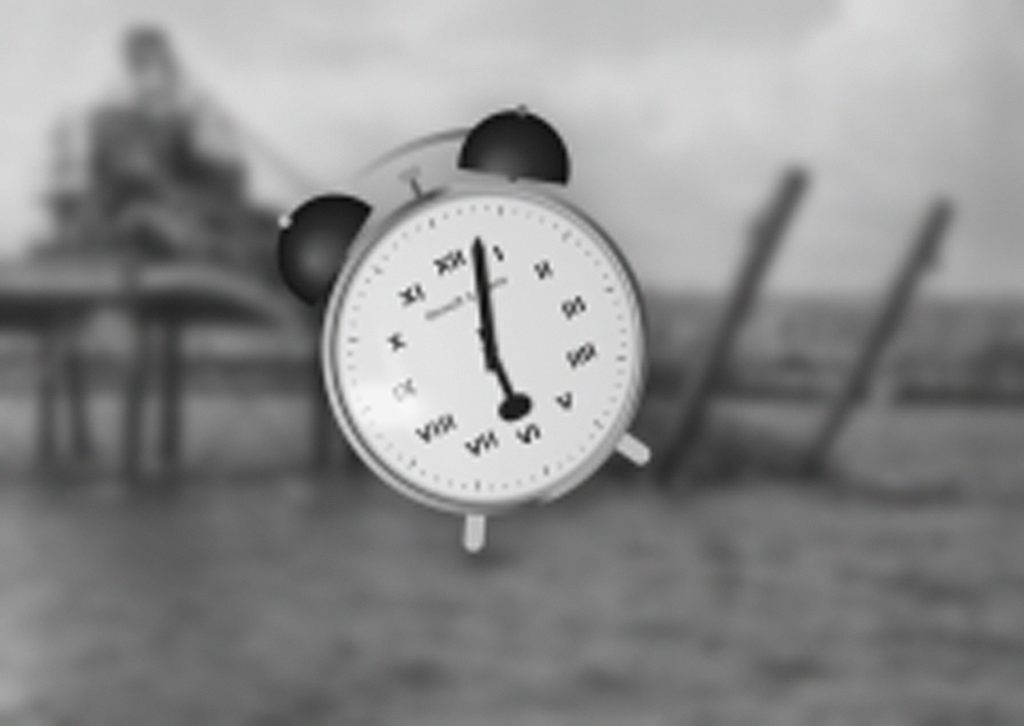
6.03
